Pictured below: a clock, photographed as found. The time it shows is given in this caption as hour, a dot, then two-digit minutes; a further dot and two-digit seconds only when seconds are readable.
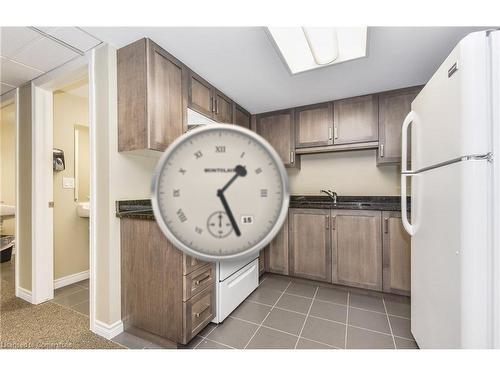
1.26
